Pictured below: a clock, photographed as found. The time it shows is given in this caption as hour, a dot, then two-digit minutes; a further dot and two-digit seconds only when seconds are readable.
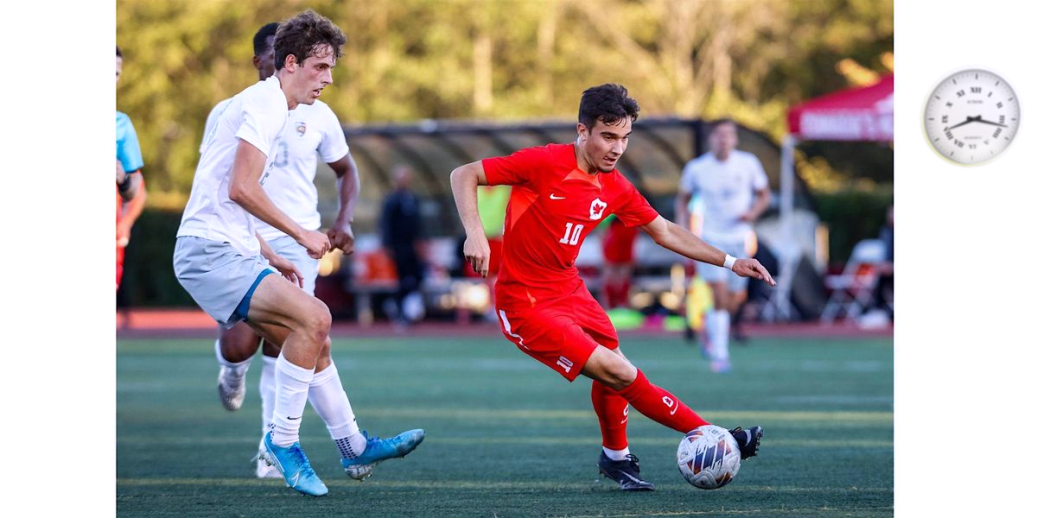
8.17
